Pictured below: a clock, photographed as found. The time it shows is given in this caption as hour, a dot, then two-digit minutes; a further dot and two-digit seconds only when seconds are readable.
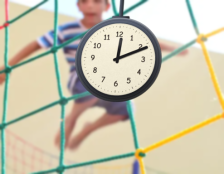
12.11
